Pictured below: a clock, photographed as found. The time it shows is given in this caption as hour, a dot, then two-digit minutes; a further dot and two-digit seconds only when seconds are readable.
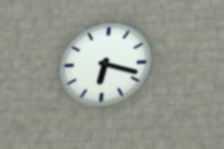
6.18
